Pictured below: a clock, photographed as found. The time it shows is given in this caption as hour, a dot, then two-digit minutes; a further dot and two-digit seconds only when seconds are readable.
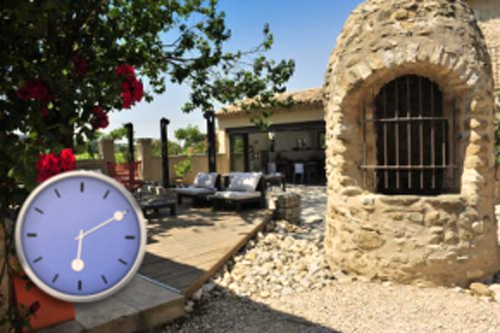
6.10
